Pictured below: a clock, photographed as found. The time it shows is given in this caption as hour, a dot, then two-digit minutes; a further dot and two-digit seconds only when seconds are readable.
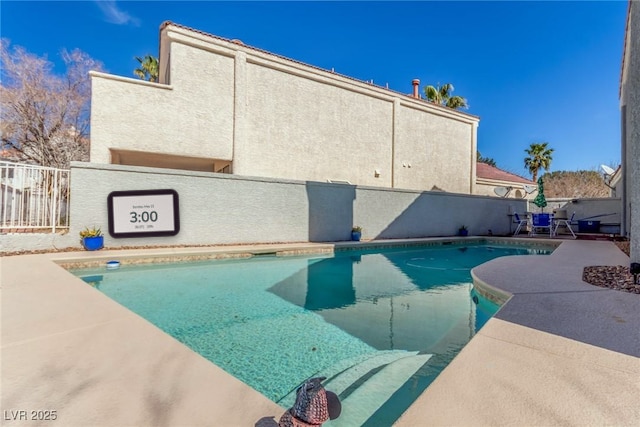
3.00
